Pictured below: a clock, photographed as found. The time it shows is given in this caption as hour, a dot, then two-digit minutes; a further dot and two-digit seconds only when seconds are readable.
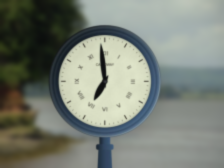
6.59
